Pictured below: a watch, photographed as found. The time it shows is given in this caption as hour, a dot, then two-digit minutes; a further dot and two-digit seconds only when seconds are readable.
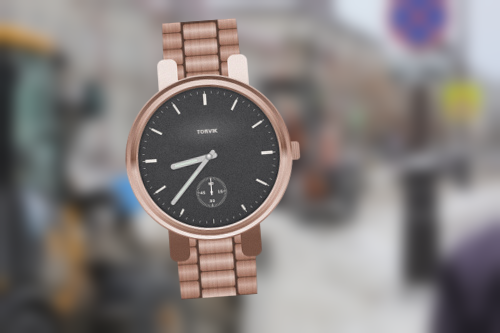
8.37
